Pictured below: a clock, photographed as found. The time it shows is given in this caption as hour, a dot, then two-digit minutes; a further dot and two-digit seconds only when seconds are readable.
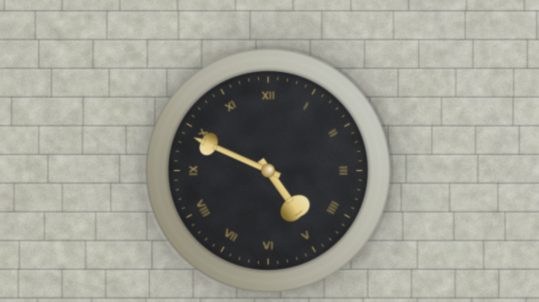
4.49
